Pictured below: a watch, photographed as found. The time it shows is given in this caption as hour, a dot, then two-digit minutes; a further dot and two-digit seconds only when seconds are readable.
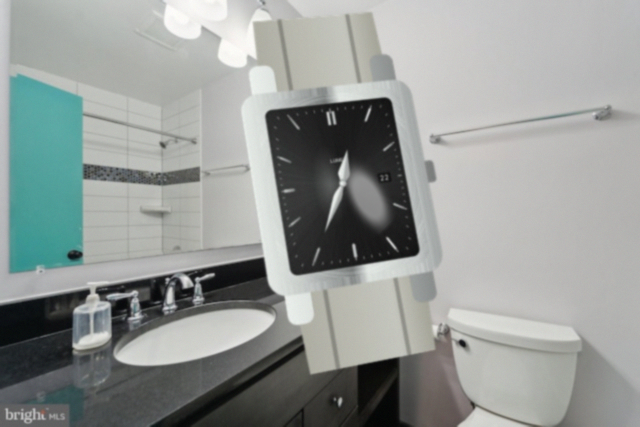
12.35
